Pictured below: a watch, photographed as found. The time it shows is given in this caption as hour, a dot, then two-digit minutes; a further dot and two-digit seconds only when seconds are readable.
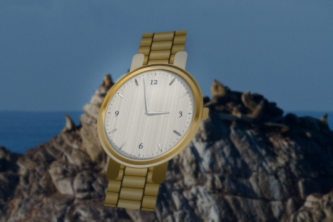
2.57
